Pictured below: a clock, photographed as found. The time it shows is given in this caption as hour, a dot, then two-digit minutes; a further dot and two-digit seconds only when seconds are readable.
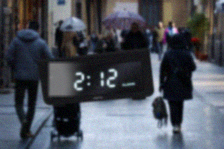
2.12
